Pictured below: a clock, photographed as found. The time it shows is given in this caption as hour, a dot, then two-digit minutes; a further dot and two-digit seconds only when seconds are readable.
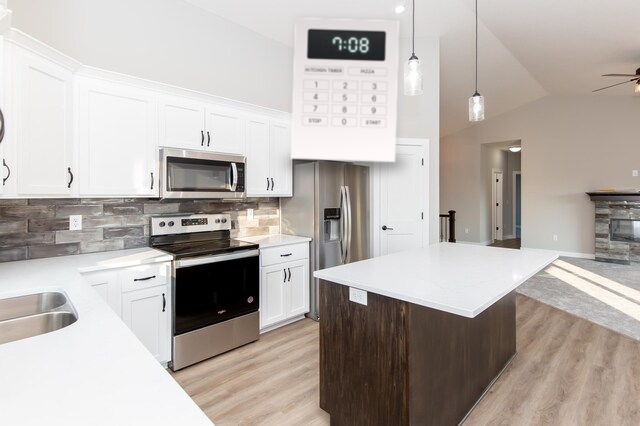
7.08
